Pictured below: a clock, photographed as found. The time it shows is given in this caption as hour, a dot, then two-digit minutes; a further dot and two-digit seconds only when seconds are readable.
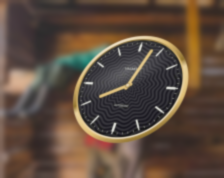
8.03
